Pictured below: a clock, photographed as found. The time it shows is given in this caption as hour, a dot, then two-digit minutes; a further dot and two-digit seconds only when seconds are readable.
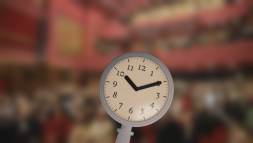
10.10
